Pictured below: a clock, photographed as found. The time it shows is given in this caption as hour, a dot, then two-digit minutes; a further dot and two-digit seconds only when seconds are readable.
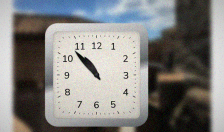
10.53
